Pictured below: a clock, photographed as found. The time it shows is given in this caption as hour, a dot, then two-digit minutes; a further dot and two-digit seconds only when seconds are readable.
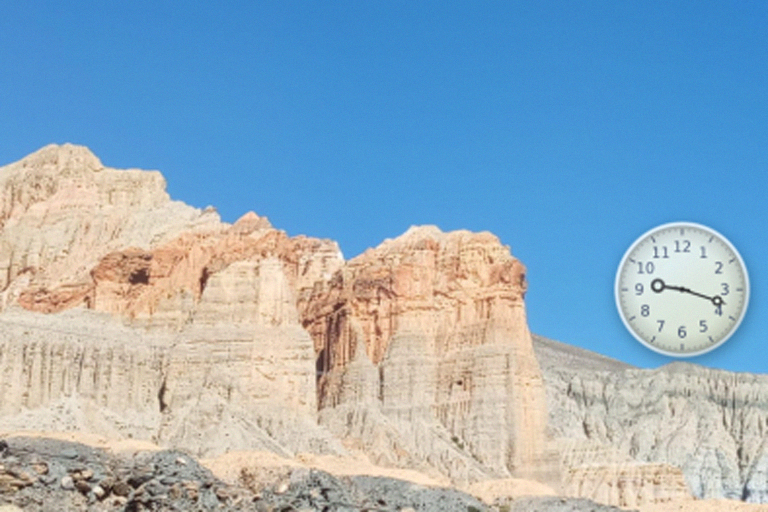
9.18
